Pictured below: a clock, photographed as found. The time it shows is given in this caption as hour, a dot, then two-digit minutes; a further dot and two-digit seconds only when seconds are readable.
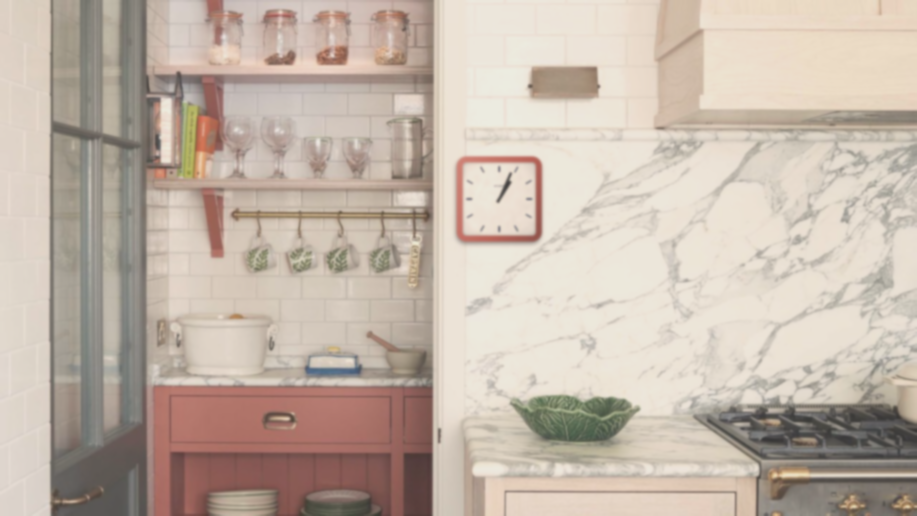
1.04
